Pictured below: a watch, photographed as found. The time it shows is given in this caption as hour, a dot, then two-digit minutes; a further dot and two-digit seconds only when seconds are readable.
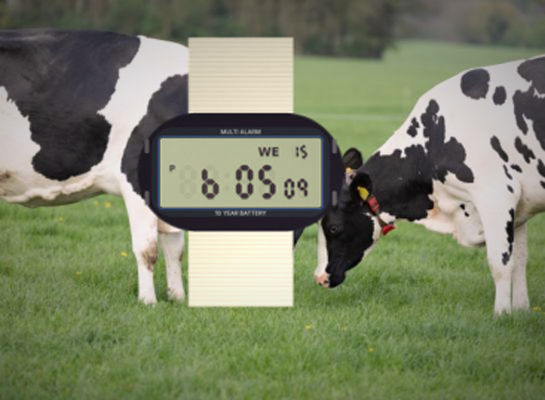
6.05.09
